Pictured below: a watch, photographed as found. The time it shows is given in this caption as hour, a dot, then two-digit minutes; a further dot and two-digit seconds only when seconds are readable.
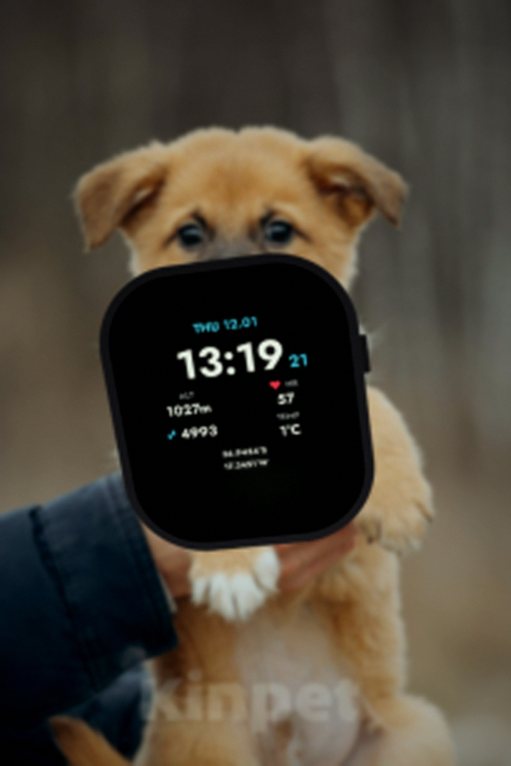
13.19
